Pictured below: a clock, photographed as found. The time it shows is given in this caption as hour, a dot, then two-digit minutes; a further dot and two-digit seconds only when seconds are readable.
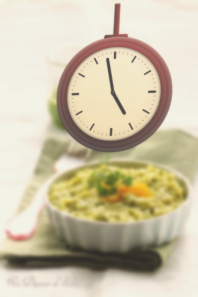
4.58
